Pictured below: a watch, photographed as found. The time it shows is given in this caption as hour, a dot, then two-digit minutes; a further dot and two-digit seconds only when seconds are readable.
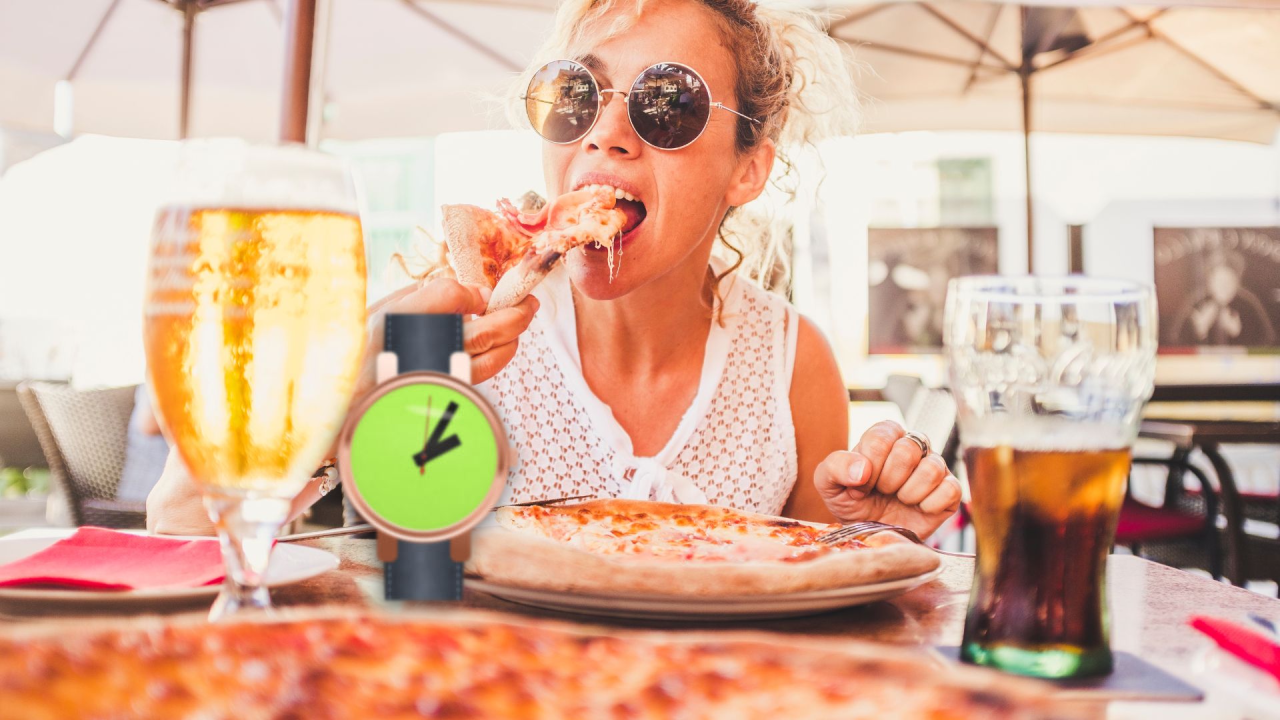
2.05.01
